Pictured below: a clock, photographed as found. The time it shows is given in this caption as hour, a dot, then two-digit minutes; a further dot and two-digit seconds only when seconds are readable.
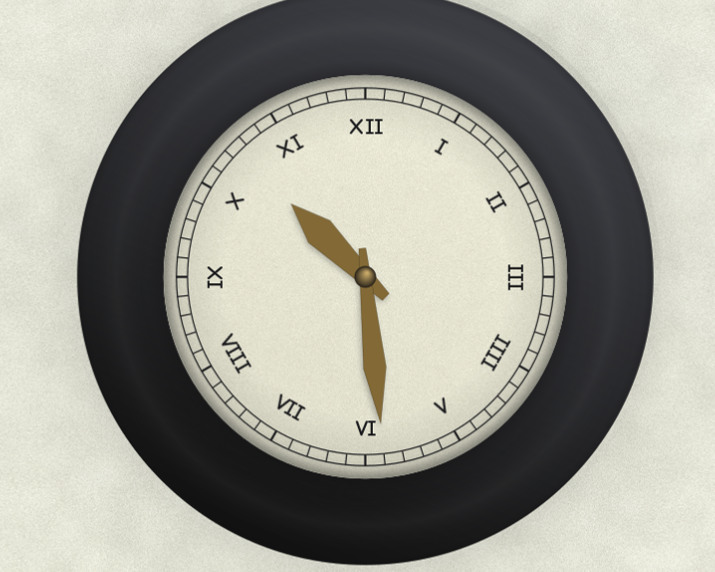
10.29
